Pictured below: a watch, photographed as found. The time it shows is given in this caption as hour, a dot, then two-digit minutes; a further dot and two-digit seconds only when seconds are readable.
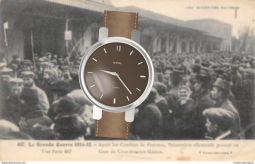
9.23
